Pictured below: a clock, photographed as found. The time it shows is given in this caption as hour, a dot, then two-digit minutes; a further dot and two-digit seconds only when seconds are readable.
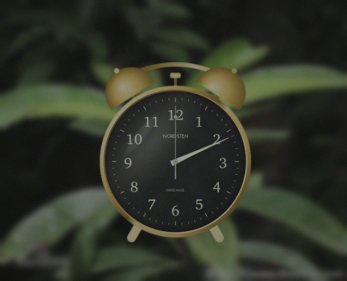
2.11.00
